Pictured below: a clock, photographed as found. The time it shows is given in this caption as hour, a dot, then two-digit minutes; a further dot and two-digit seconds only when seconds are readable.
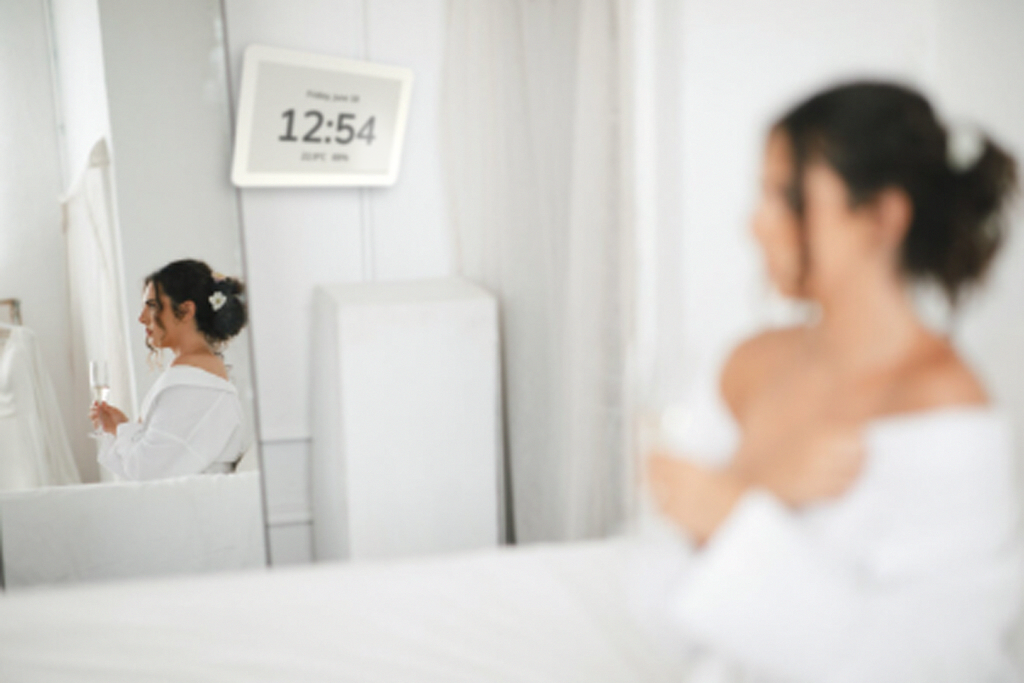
12.54
